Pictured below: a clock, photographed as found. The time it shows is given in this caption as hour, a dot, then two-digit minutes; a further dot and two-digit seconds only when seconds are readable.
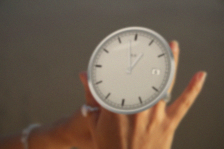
12.58
